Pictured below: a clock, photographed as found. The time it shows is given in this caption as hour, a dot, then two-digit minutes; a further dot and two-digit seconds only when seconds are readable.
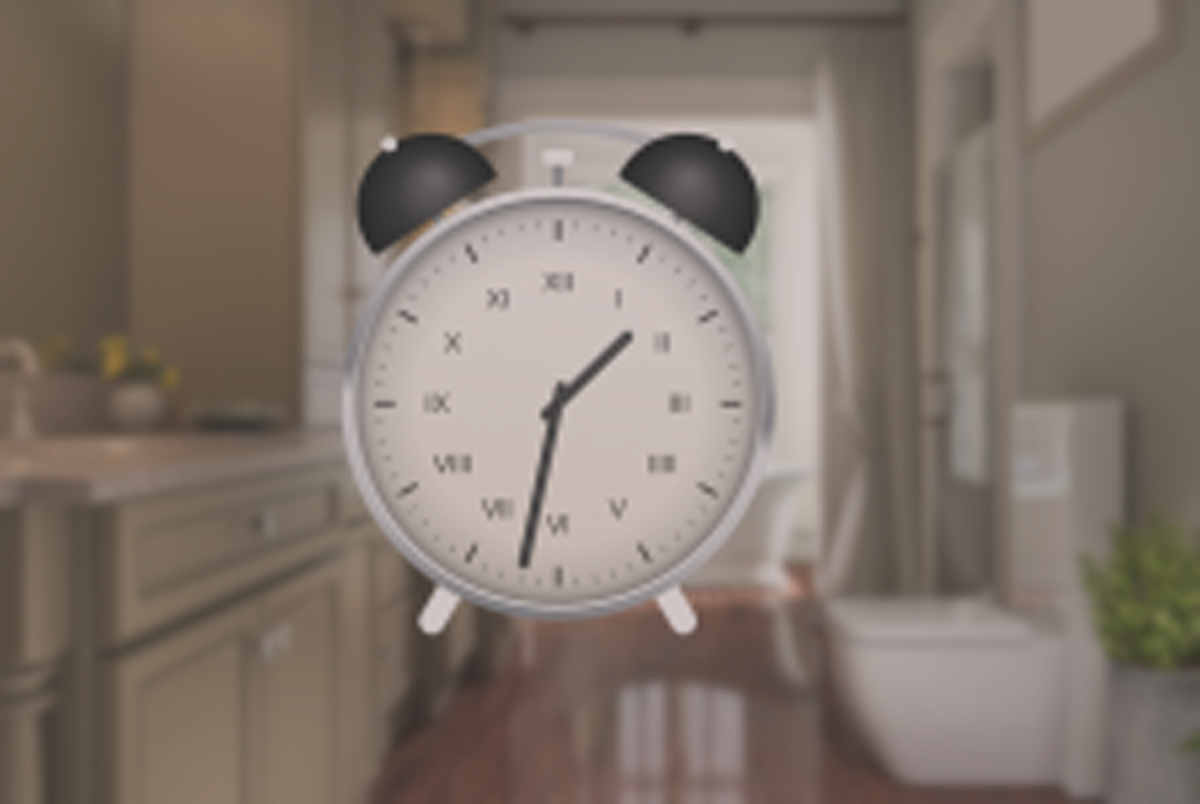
1.32
